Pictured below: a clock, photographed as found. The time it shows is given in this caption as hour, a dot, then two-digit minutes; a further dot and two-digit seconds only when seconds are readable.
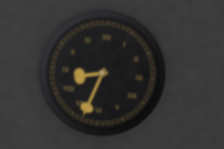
8.33
